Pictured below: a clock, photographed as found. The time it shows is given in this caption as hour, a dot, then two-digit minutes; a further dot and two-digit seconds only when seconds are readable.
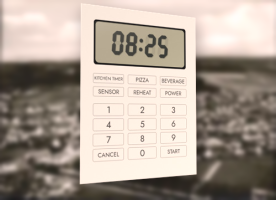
8.25
